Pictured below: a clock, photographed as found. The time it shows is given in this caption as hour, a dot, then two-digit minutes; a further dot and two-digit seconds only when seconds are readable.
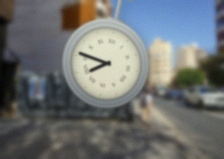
7.46
